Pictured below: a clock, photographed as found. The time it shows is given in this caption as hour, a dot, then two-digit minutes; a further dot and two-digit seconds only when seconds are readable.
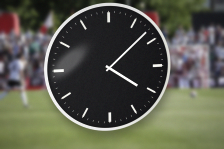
4.08
